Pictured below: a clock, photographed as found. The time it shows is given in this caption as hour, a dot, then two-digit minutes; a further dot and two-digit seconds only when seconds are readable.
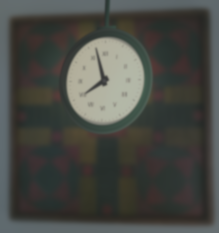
7.57
